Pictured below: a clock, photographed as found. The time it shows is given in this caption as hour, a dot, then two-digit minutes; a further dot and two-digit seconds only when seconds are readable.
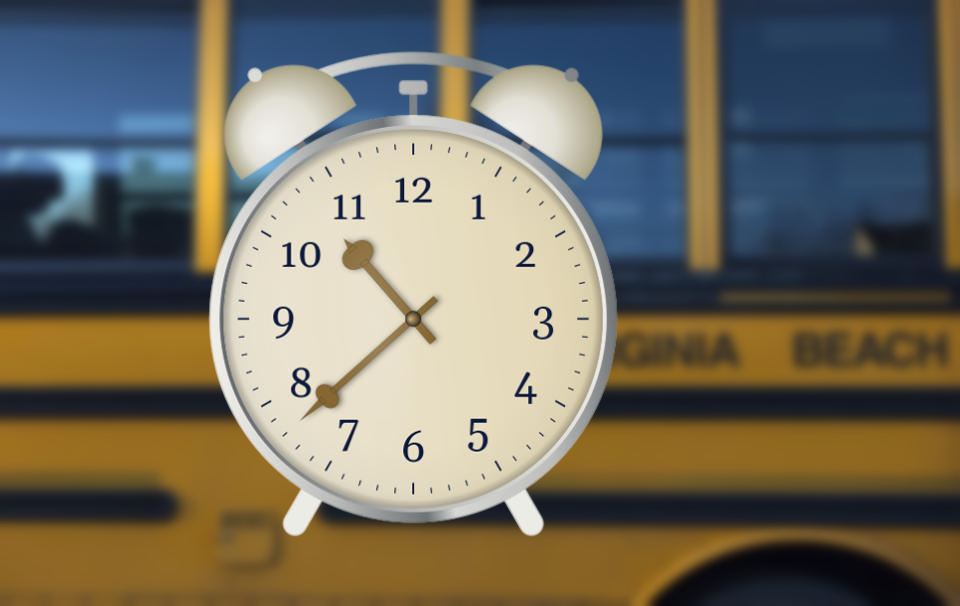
10.38
